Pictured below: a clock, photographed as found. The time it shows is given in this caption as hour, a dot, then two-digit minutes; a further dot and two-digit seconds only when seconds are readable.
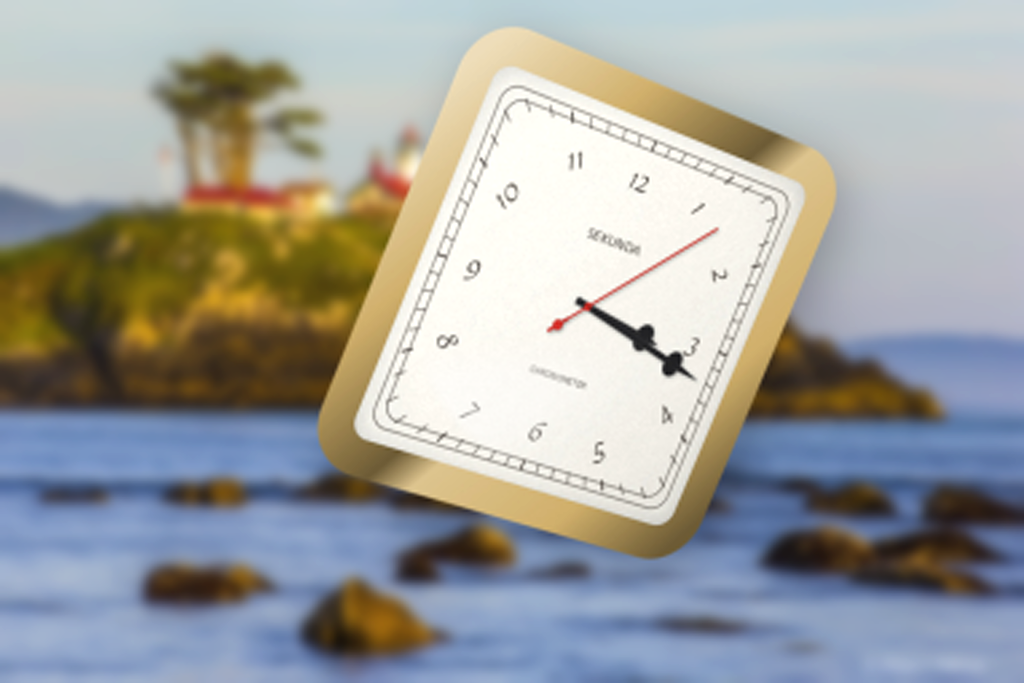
3.17.07
